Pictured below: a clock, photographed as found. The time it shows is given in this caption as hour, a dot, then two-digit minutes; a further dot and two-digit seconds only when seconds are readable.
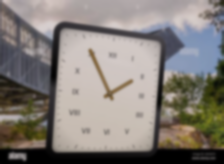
1.55
